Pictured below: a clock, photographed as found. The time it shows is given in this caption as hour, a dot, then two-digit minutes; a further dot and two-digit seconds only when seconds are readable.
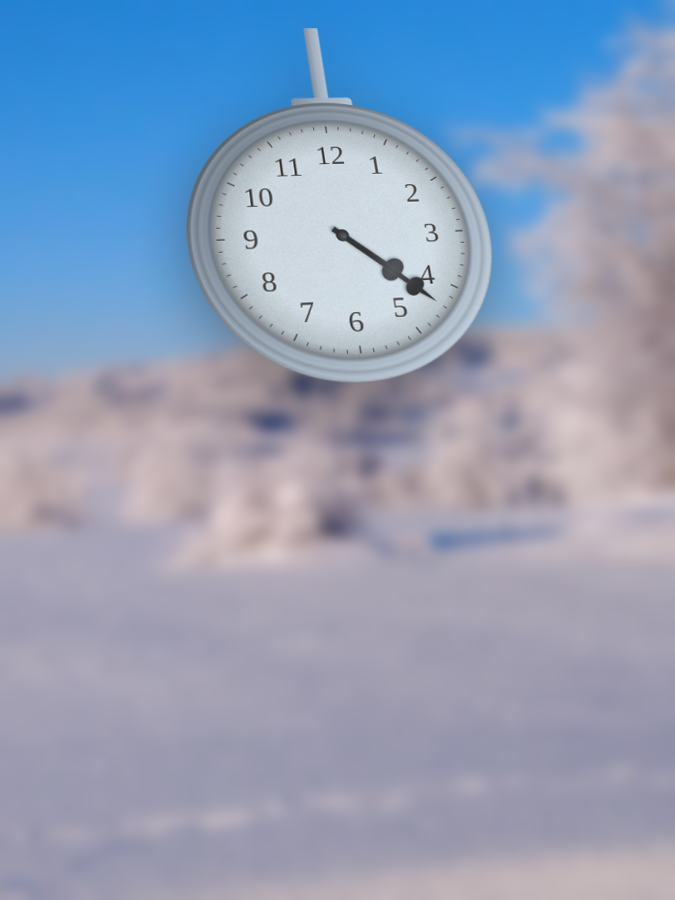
4.22
